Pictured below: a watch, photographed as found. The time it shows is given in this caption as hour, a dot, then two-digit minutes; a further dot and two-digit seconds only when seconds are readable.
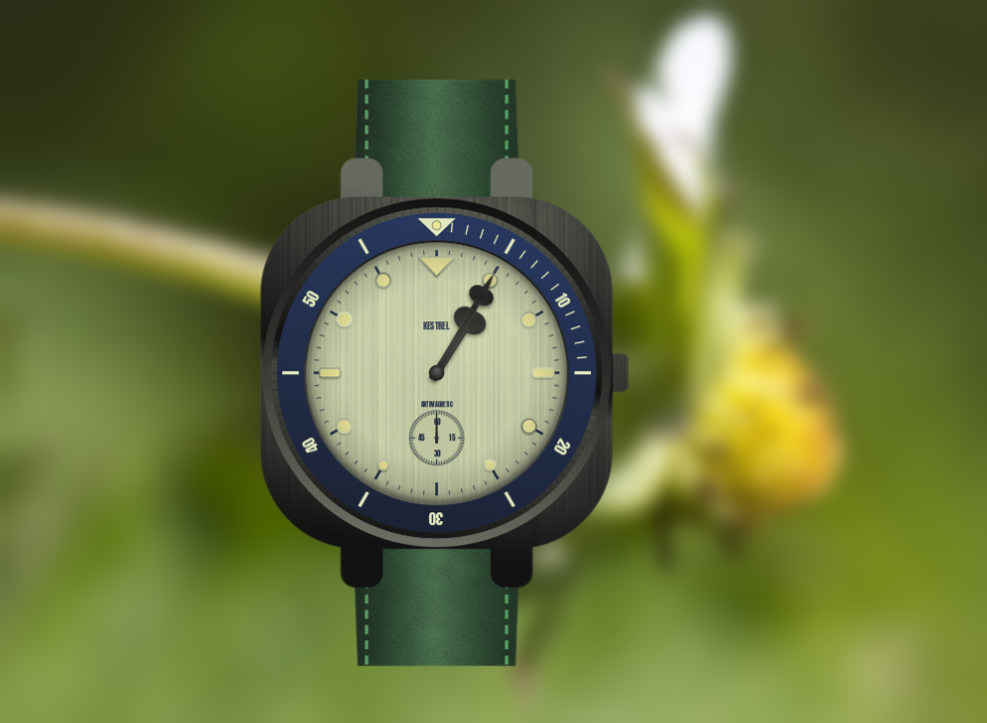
1.05
